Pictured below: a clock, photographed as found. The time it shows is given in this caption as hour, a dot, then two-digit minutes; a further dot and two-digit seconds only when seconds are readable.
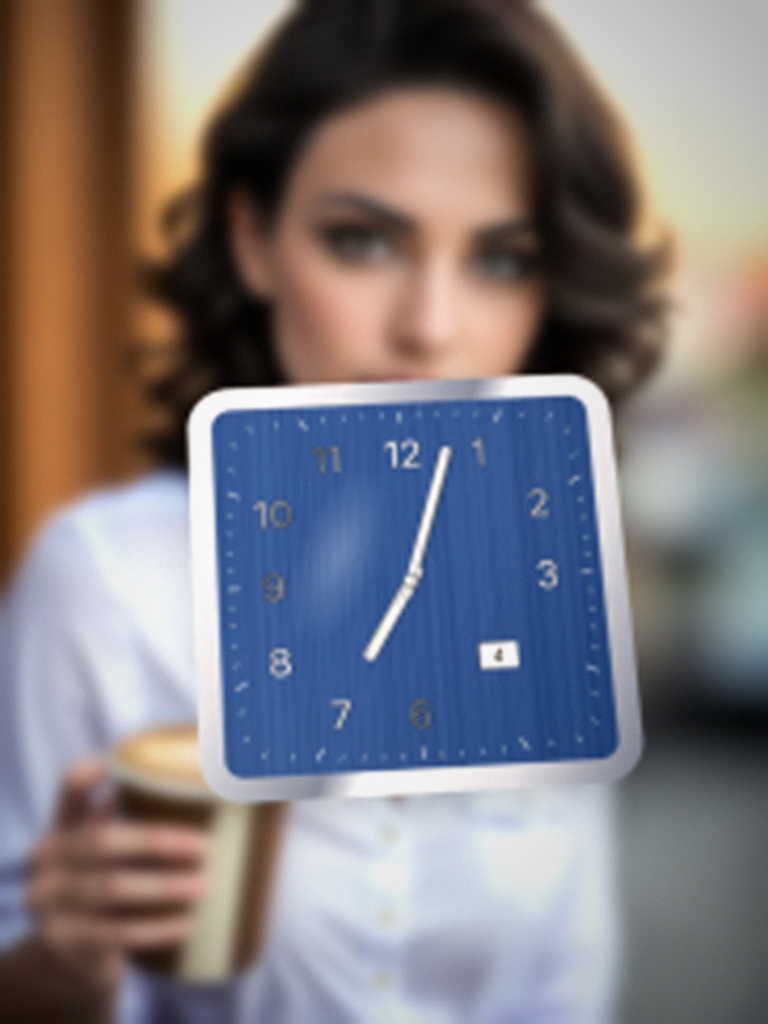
7.03
